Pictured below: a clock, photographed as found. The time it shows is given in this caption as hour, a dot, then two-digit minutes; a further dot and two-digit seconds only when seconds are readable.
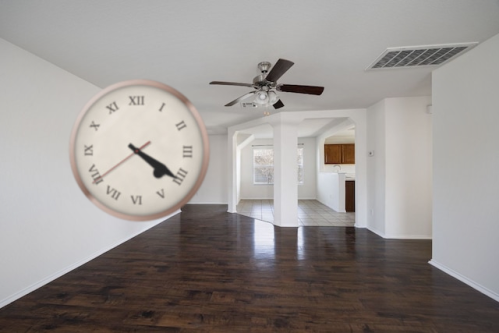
4.20.39
